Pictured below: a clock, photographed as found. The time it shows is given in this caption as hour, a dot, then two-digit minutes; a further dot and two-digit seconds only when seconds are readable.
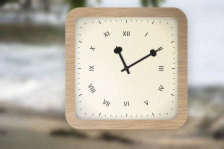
11.10
